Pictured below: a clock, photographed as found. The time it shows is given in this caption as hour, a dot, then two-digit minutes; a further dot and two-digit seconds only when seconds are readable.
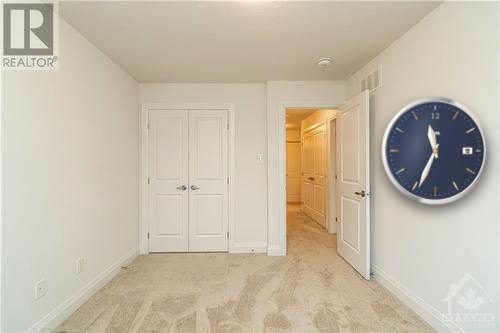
11.34
